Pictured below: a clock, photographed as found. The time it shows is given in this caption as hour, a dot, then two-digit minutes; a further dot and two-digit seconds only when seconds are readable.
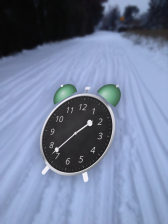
1.37
